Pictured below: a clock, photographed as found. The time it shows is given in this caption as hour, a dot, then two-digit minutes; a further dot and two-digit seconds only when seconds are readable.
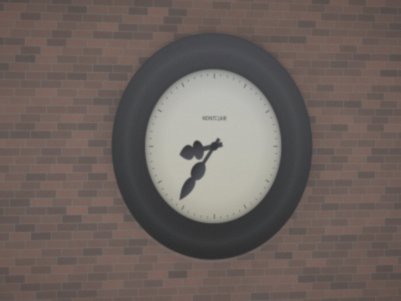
8.36
